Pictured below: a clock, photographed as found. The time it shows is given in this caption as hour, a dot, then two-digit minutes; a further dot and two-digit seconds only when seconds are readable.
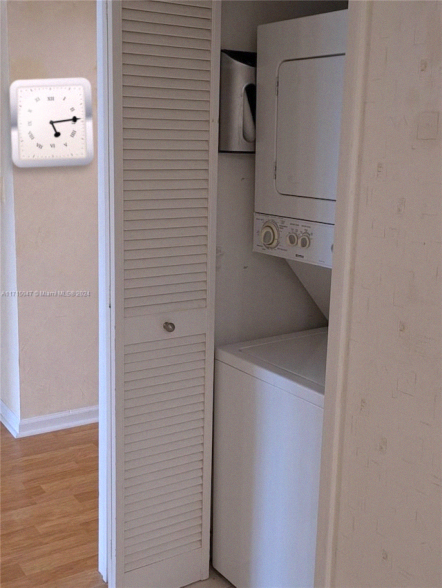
5.14
